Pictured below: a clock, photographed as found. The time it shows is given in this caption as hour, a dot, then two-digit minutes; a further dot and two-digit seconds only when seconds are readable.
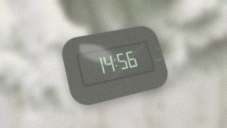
14.56
